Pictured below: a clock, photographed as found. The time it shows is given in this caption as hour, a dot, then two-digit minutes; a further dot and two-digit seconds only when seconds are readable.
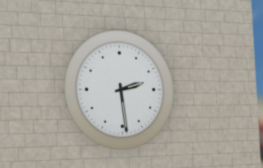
2.29
